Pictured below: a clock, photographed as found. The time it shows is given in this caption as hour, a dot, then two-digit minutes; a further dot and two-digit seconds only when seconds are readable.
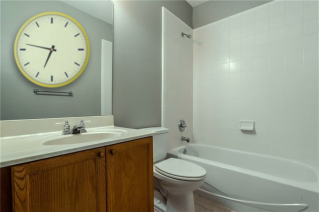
6.47
